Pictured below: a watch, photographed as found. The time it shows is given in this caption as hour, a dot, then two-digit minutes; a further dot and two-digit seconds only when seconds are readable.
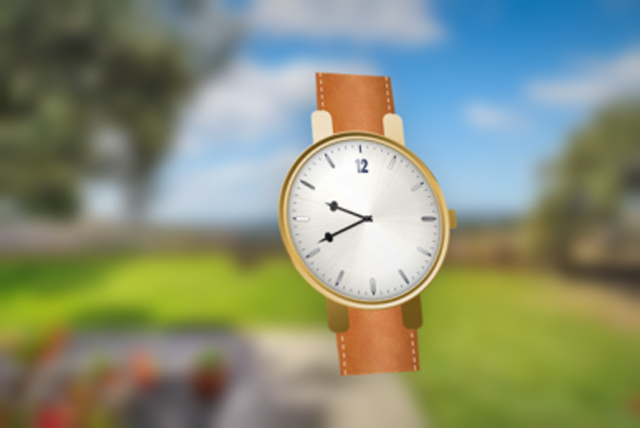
9.41
